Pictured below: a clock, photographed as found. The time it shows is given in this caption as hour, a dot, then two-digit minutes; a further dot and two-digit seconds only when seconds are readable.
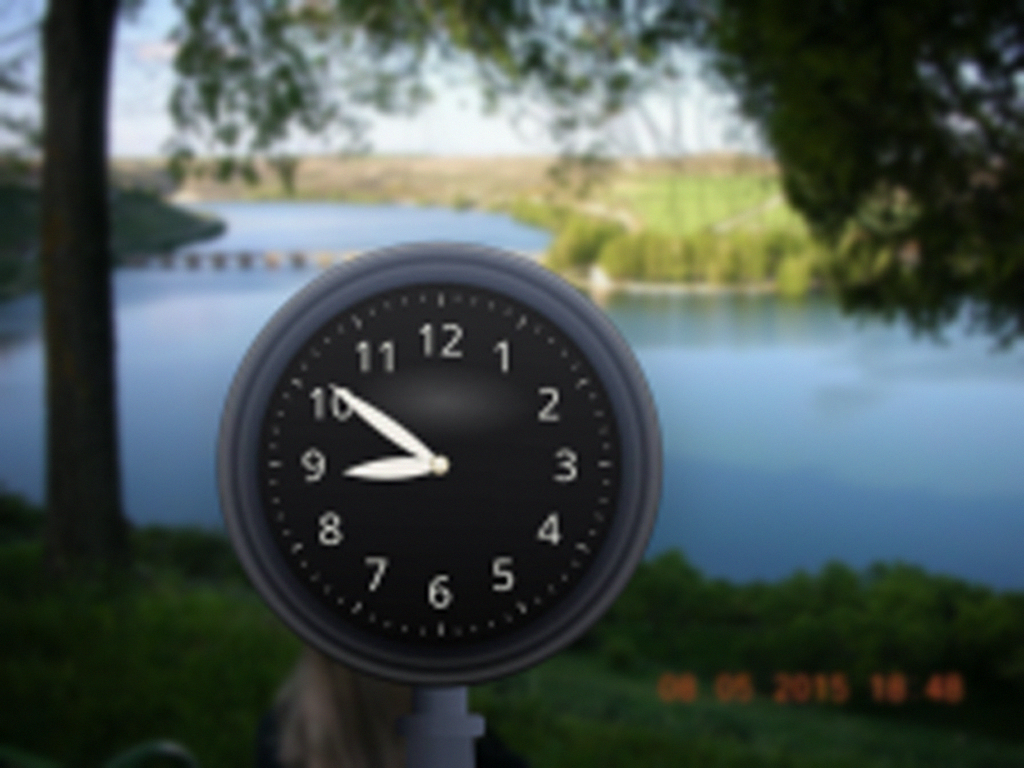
8.51
